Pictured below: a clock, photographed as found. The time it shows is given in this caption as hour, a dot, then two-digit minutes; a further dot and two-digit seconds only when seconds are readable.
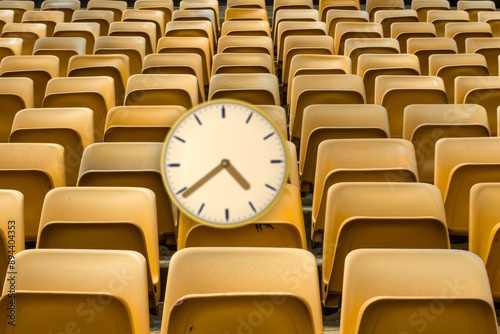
4.39
